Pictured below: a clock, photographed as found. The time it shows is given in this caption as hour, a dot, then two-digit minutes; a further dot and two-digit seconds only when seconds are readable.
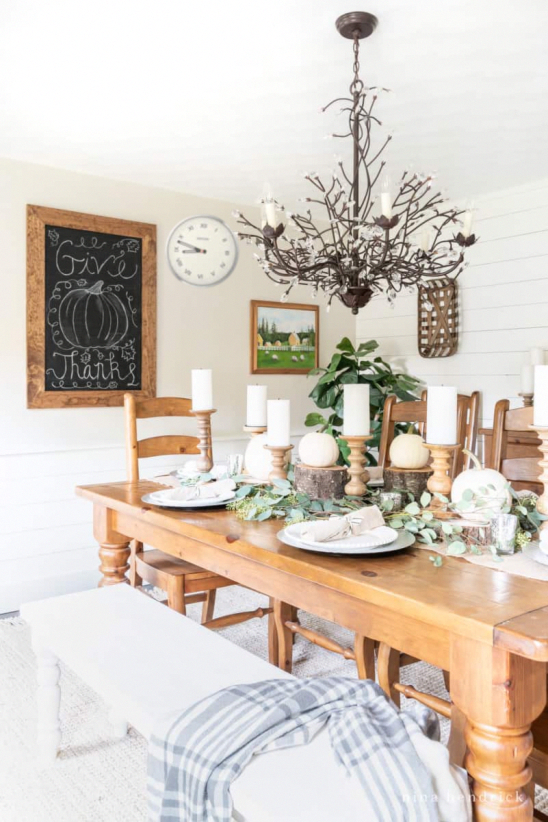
8.48
